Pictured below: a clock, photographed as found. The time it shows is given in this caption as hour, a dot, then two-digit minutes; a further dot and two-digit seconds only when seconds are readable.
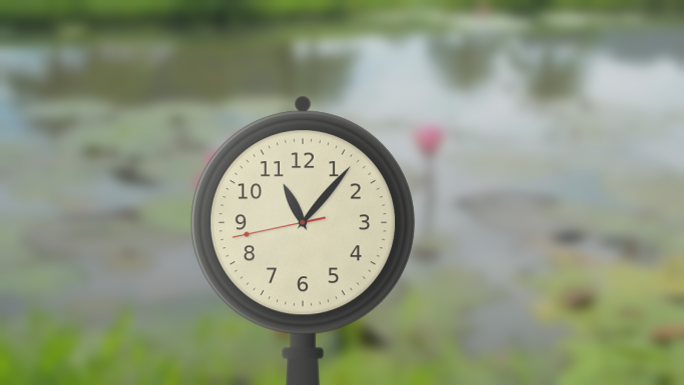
11.06.43
